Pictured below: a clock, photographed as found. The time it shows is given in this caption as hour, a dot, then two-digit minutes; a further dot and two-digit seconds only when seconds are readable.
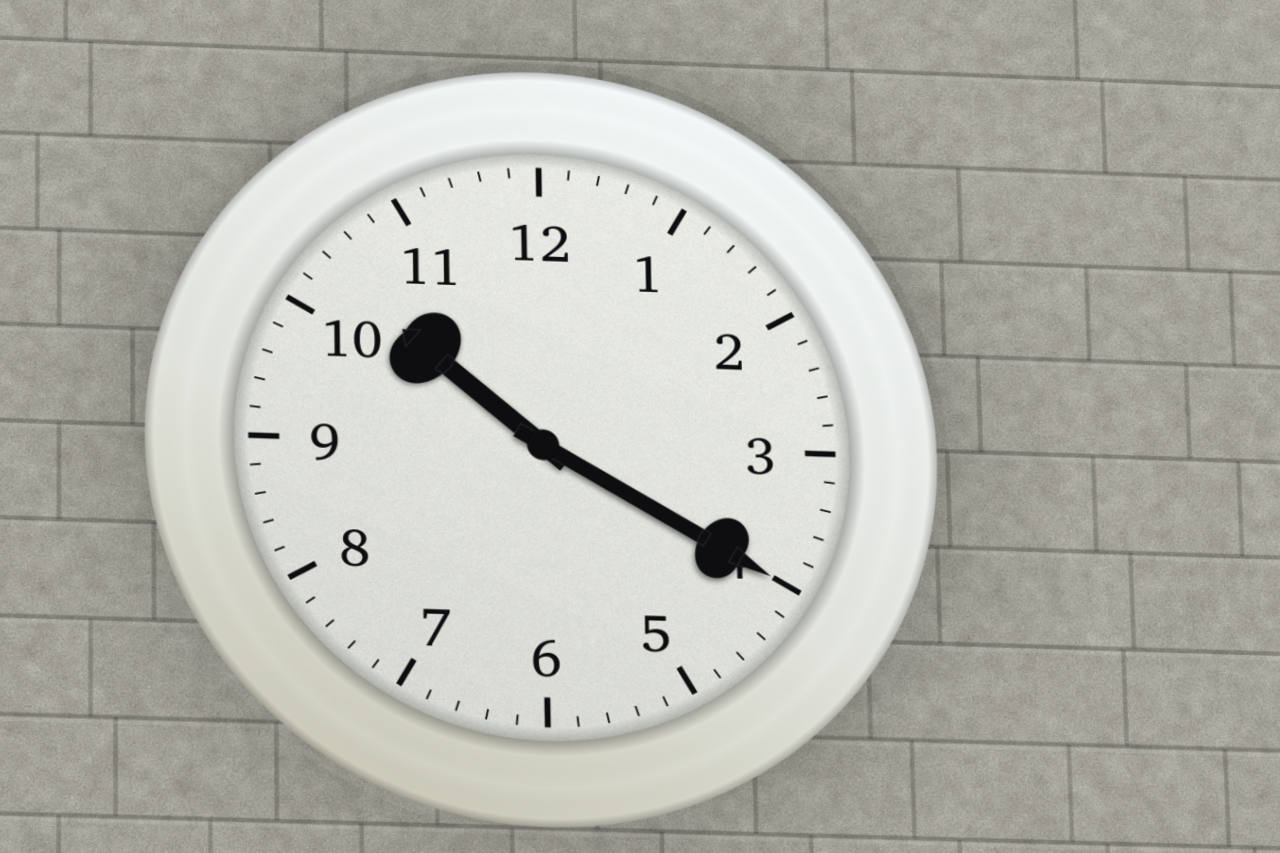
10.20
